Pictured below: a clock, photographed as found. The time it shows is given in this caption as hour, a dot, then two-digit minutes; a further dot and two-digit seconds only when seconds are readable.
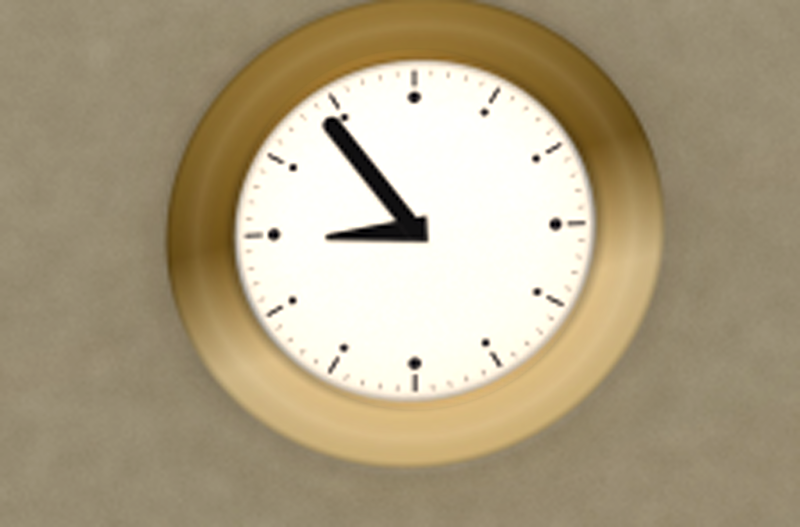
8.54
